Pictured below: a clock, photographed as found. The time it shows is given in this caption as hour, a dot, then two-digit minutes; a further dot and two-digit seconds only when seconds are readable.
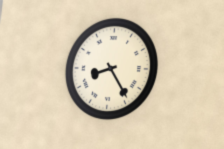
8.24
